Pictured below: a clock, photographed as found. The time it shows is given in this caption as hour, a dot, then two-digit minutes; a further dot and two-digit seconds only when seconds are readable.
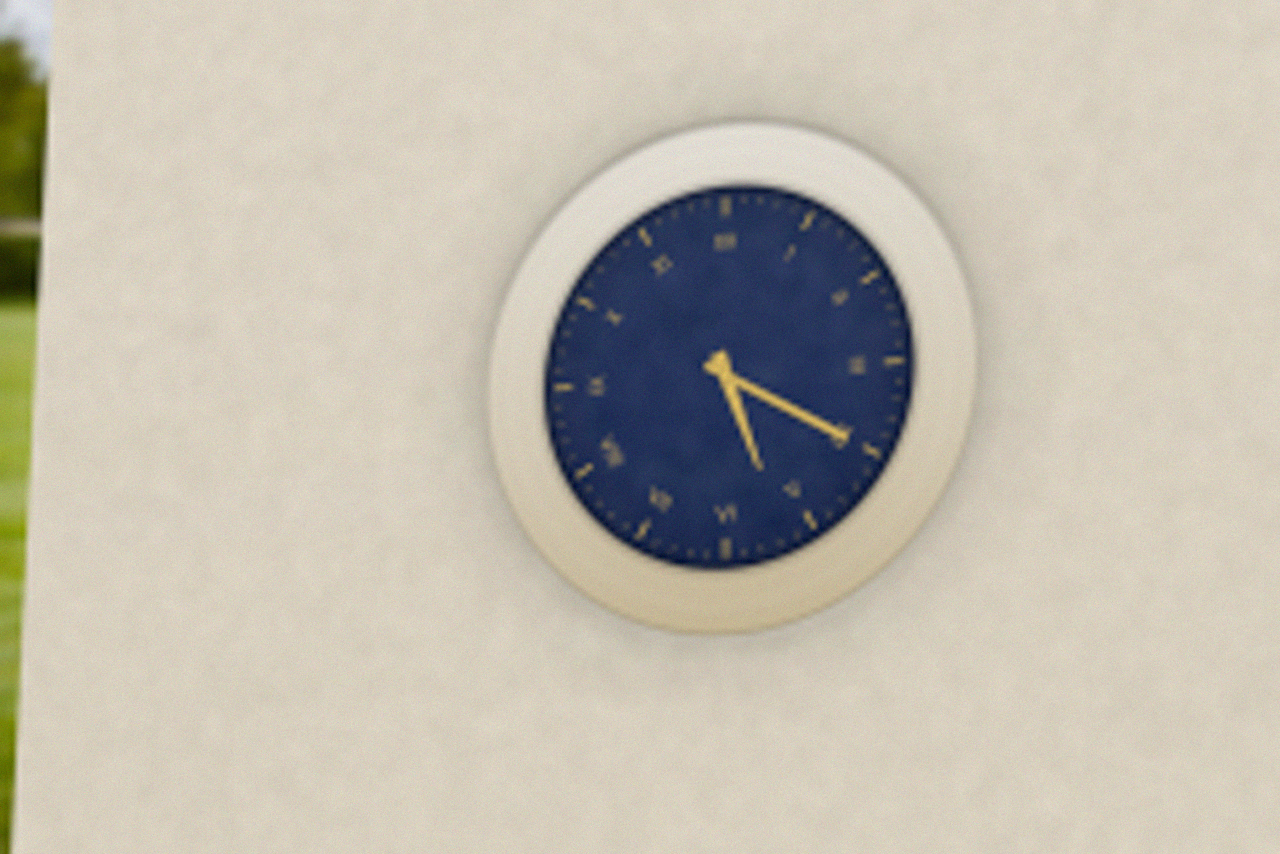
5.20
